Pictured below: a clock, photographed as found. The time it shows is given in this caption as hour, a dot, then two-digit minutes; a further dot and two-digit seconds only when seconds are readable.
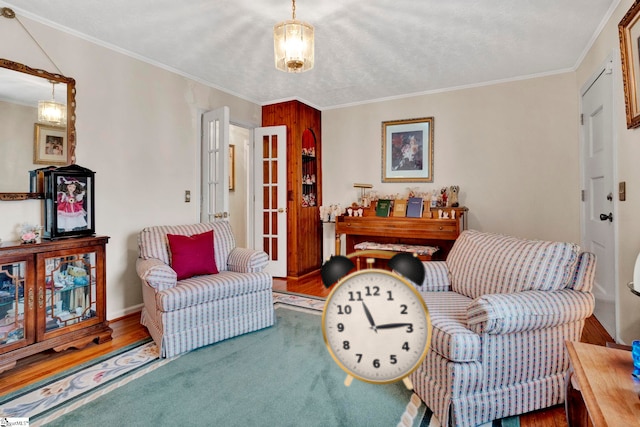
11.14
